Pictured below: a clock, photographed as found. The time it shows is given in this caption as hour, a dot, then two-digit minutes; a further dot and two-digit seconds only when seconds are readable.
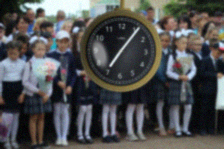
7.06
